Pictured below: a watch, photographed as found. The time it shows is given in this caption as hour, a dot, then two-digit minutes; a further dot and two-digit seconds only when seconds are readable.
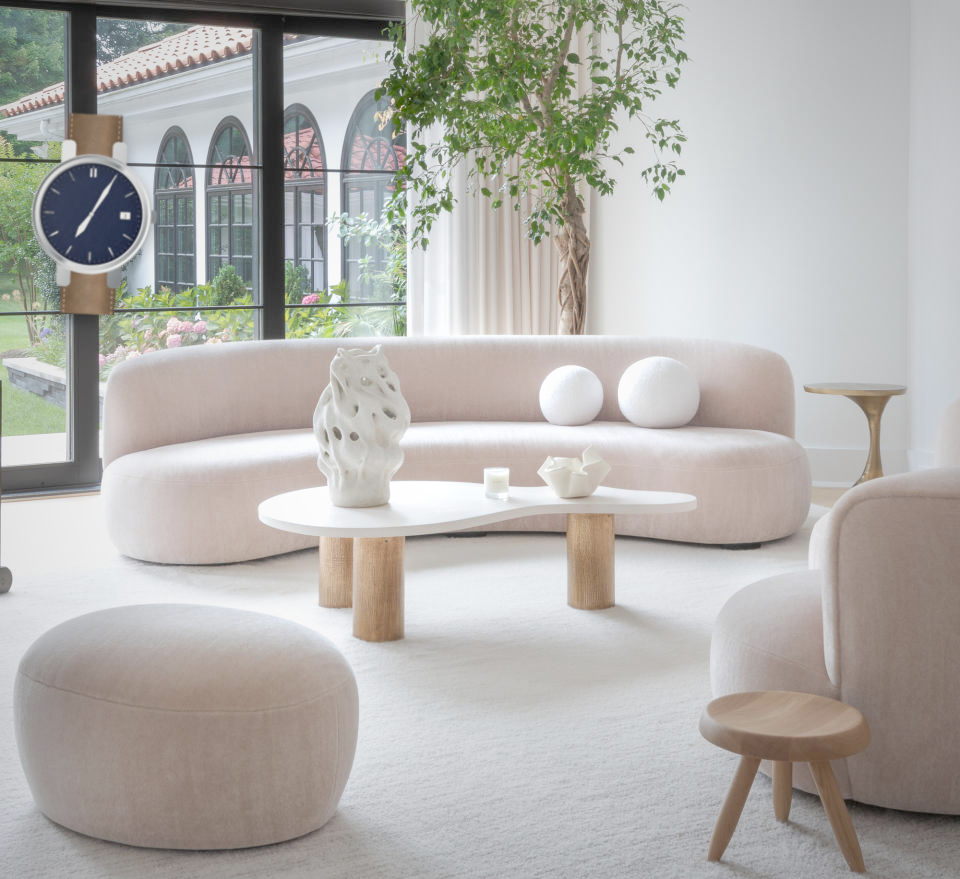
7.05
